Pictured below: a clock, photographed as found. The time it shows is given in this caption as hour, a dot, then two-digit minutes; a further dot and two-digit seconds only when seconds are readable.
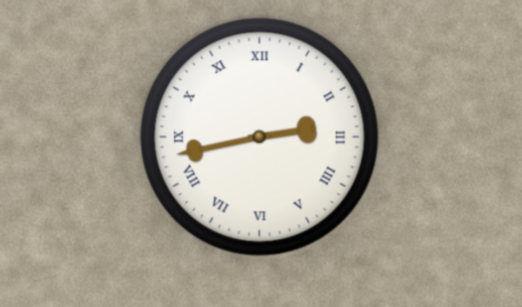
2.43
